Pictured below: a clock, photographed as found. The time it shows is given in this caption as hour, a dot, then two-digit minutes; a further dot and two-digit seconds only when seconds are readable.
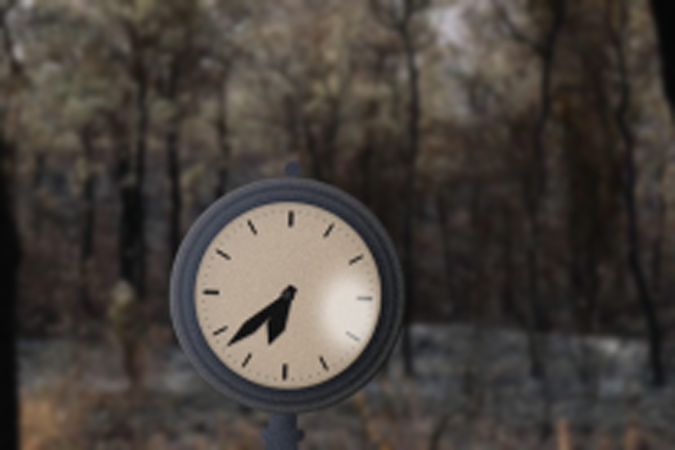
6.38
